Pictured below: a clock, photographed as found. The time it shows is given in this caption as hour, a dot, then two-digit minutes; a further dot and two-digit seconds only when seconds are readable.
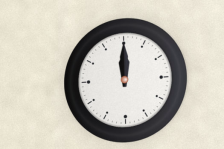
12.00
